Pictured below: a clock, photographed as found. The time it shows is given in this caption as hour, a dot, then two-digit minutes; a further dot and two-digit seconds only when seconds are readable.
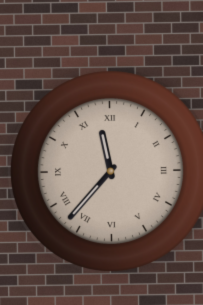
11.37
